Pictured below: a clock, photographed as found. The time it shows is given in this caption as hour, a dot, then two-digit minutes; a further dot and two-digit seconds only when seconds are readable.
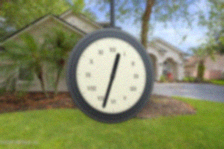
12.33
